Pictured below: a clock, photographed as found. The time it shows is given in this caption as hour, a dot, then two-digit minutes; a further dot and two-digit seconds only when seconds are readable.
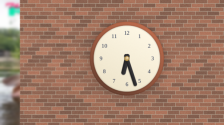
6.27
